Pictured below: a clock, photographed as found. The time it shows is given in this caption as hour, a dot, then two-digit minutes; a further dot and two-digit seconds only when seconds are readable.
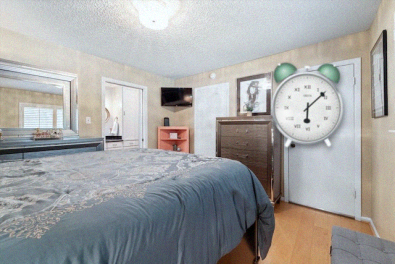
6.08
